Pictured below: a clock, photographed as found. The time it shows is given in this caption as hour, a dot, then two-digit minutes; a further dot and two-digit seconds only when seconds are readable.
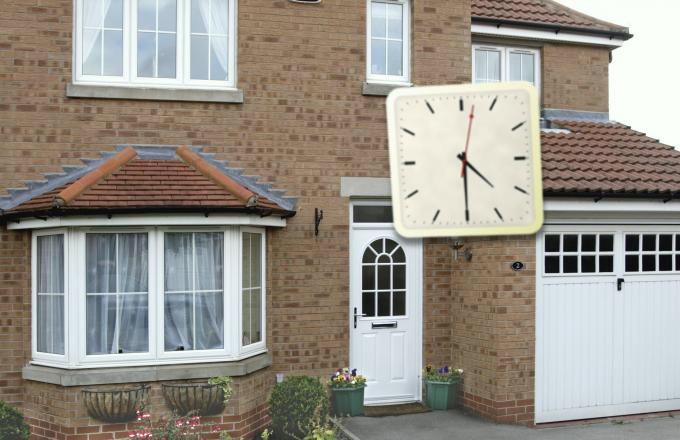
4.30.02
